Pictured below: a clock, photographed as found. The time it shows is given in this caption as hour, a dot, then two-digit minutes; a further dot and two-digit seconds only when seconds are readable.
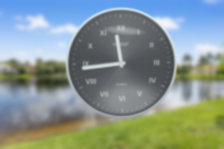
11.44
